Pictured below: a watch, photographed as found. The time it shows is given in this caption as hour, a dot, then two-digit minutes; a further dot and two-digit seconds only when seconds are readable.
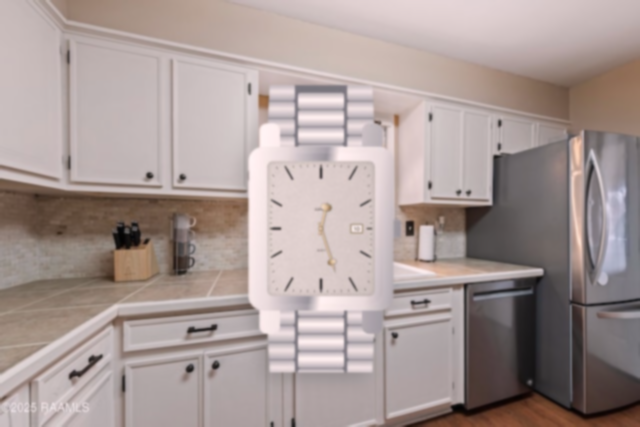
12.27
